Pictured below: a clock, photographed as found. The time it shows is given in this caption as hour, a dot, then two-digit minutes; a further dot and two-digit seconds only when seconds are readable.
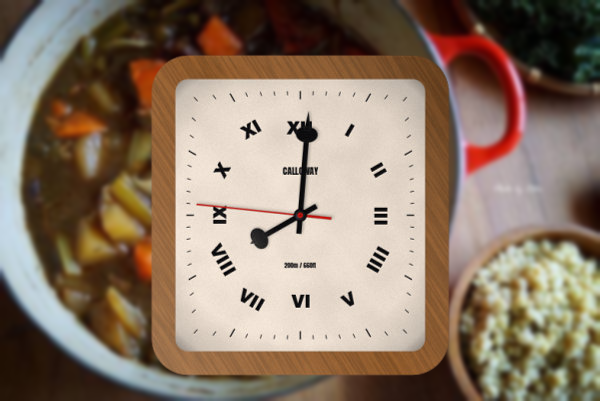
8.00.46
